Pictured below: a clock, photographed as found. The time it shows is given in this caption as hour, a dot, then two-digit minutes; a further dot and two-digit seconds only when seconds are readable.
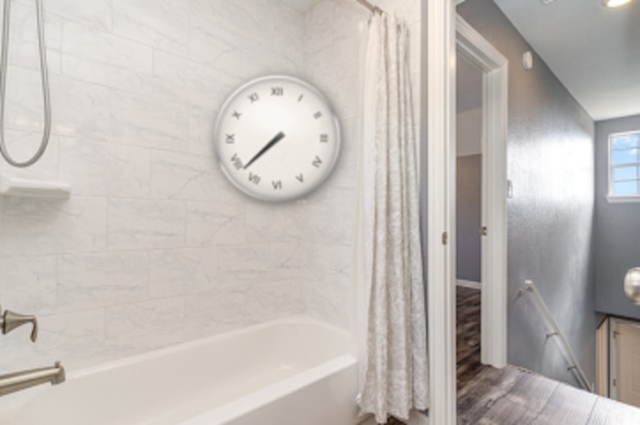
7.38
